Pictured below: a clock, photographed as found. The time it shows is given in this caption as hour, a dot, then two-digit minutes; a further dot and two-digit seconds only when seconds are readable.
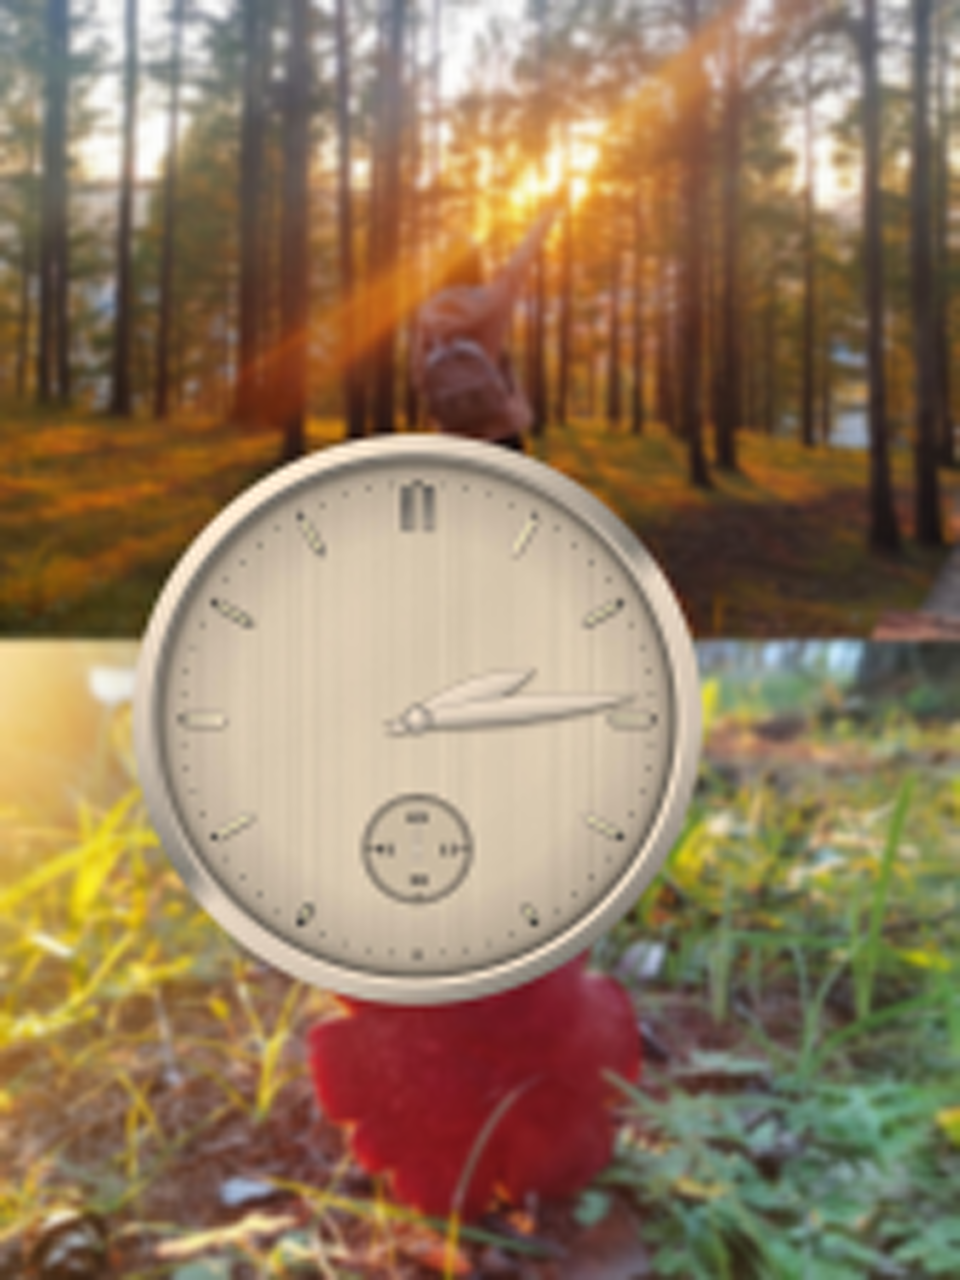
2.14
